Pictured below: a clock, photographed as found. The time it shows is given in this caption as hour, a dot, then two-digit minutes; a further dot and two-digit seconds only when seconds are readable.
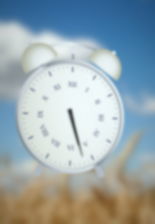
5.27
